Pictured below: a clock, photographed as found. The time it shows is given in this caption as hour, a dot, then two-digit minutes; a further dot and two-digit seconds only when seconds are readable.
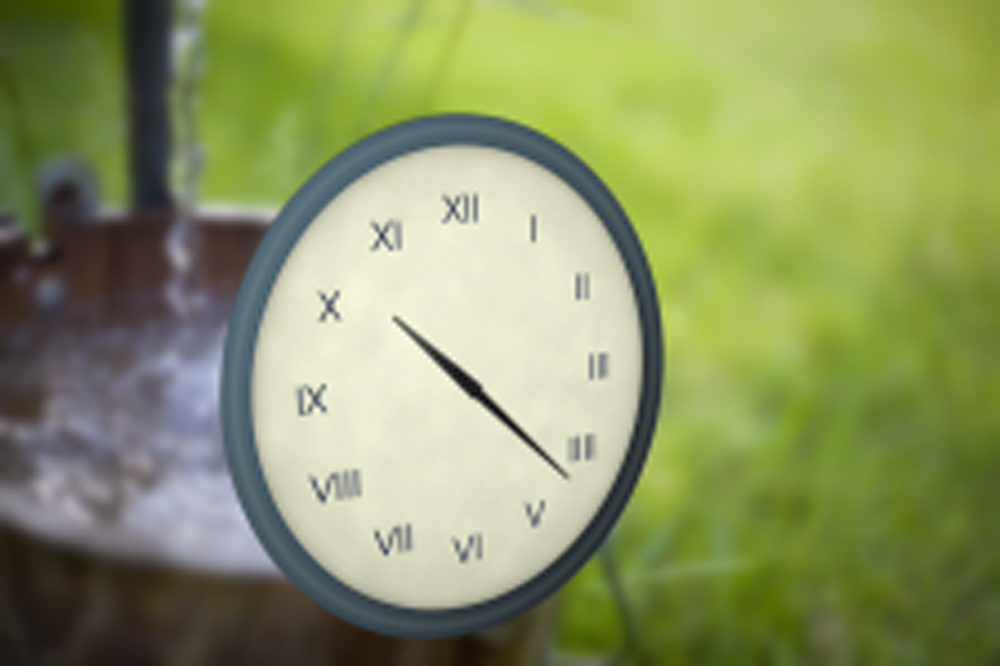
10.22
